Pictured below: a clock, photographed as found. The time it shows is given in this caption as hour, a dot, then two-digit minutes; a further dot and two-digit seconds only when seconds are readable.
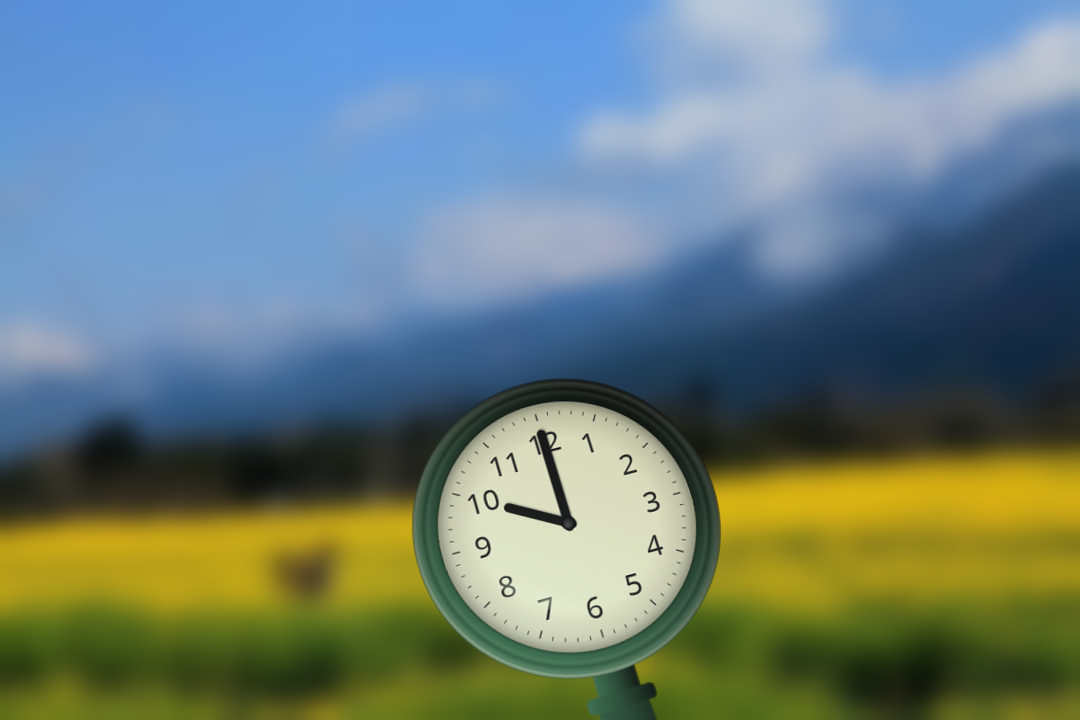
10.00
